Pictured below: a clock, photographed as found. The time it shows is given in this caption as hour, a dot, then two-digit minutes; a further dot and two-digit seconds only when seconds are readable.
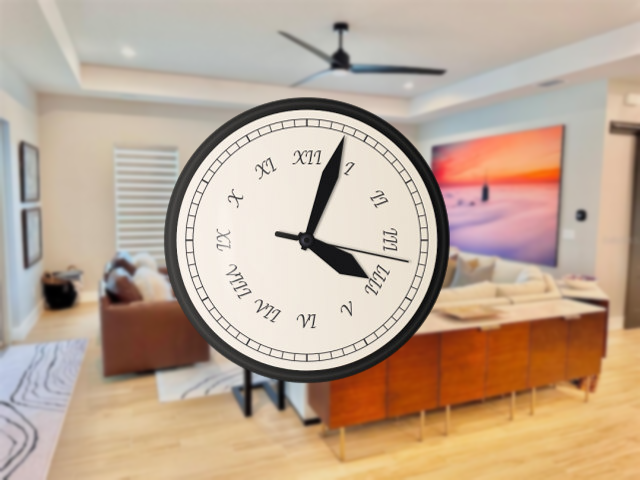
4.03.17
